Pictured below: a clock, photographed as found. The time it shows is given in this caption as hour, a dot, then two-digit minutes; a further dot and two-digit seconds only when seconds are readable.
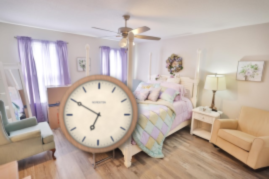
6.50
